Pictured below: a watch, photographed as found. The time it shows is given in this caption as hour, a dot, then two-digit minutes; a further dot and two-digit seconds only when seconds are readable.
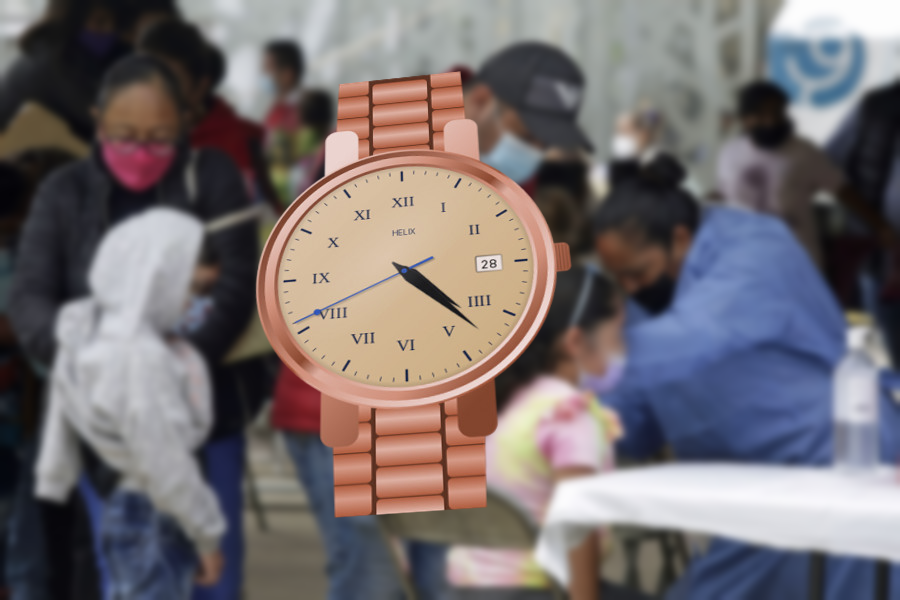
4.22.41
